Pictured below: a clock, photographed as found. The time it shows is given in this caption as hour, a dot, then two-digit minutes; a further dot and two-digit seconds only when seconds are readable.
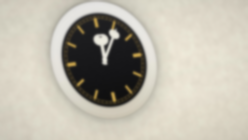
12.06
